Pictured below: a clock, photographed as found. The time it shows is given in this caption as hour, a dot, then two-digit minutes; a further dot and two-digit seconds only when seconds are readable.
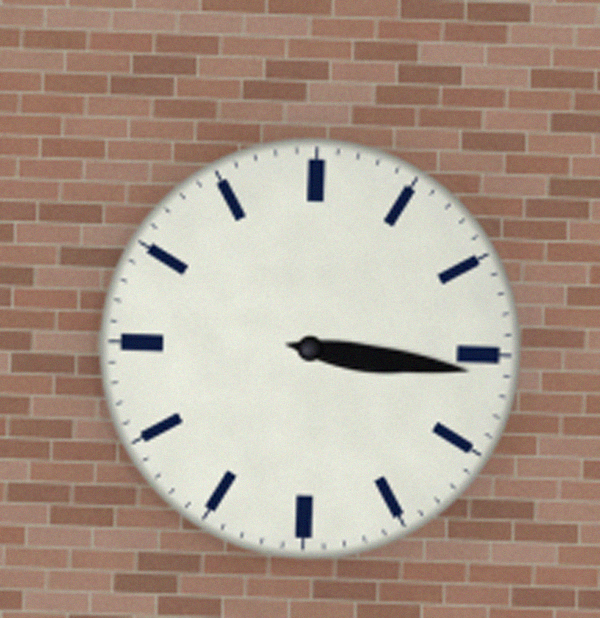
3.16
